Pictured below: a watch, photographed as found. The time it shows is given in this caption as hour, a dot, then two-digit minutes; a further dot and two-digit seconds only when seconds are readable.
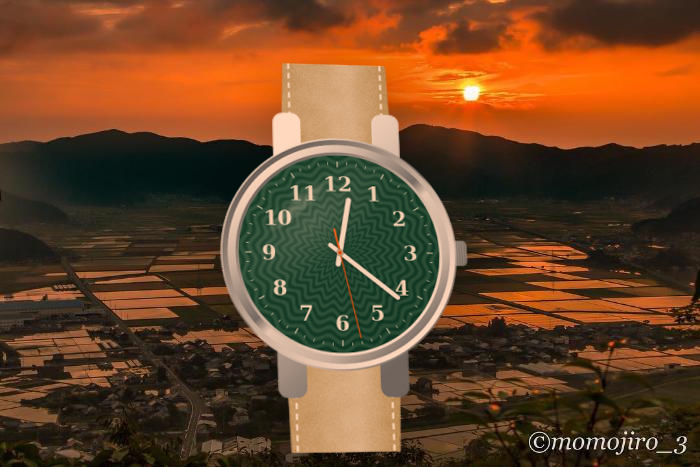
12.21.28
